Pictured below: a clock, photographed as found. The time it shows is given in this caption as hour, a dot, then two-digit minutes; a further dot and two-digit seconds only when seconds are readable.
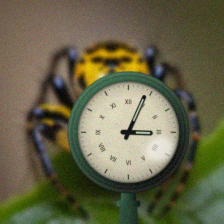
3.04
